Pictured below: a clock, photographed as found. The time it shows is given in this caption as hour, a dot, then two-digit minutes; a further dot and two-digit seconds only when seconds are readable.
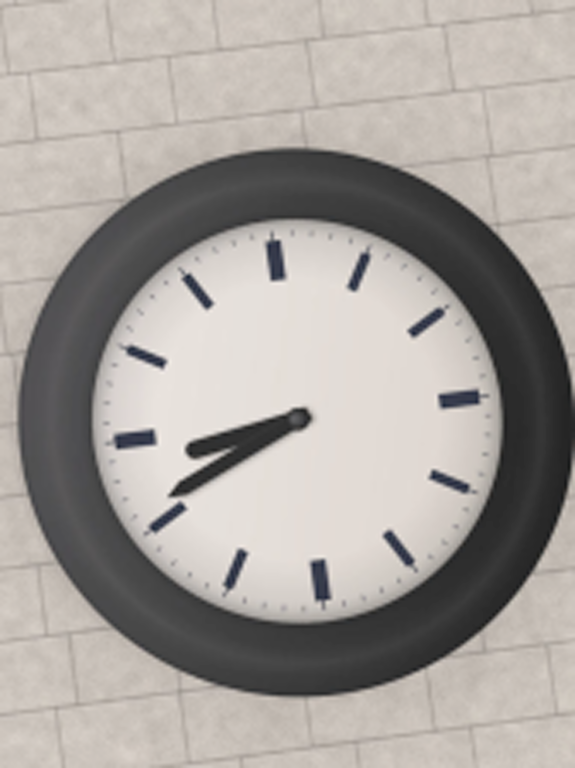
8.41
